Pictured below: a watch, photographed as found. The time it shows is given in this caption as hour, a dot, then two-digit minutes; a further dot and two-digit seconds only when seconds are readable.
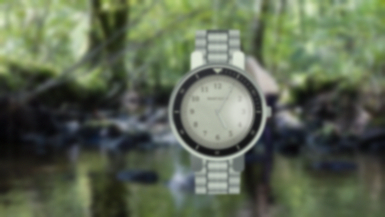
5.05
